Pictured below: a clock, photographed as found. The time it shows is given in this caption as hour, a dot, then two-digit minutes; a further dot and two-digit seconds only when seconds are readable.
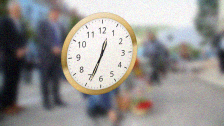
12.34
